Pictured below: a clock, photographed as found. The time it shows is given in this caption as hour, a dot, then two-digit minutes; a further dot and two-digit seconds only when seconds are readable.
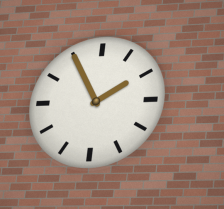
1.55
